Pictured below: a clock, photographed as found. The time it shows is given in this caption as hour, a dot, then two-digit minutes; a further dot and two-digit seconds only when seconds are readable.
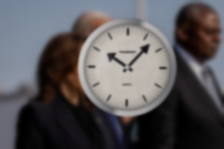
10.07
